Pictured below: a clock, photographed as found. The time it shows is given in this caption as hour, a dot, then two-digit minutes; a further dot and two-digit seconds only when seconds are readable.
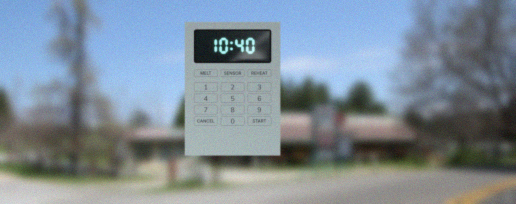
10.40
